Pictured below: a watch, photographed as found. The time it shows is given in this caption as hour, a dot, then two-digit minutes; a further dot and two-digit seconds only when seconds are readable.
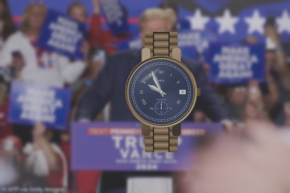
9.56
